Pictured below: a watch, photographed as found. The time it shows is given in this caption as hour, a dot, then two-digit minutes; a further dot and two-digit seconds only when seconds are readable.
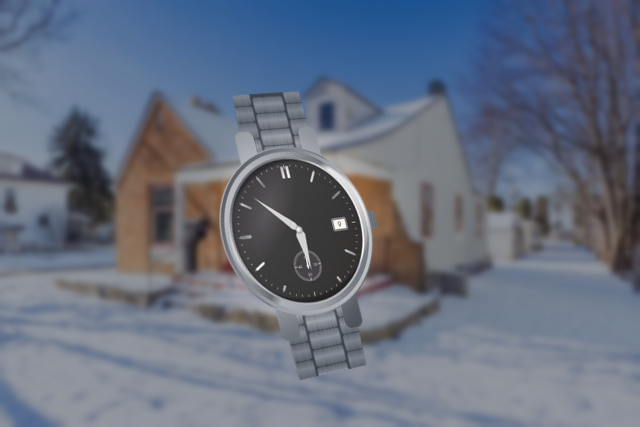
5.52
